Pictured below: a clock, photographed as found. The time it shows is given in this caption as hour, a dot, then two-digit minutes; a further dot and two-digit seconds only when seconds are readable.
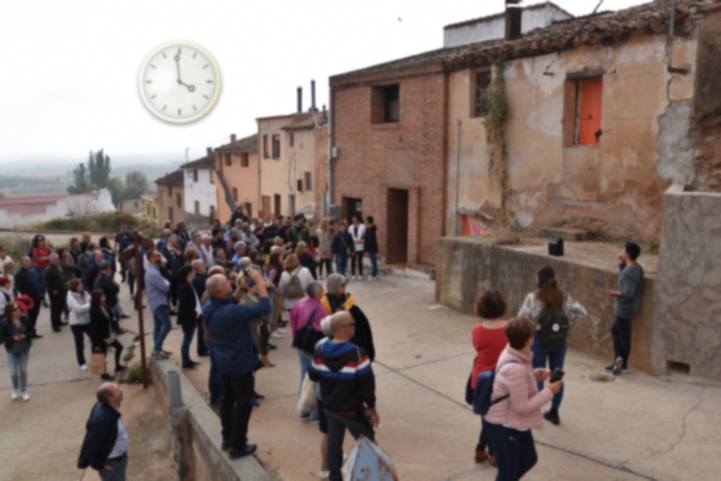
3.59
